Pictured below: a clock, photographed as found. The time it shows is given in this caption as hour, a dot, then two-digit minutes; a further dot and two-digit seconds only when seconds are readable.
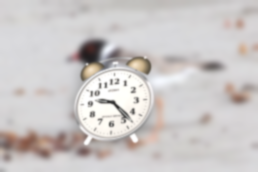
9.23
